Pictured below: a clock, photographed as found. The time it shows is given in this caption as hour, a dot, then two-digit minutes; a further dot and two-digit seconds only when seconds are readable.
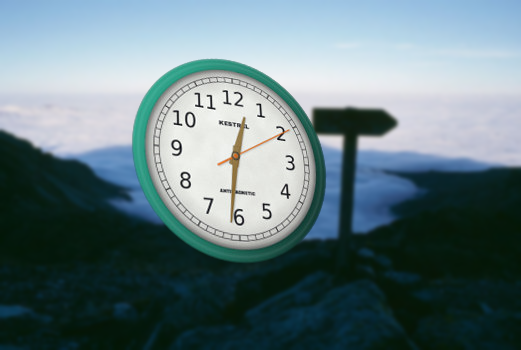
12.31.10
